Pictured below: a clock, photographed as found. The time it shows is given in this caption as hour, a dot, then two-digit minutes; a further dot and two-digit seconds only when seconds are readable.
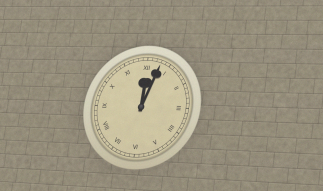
12.03
